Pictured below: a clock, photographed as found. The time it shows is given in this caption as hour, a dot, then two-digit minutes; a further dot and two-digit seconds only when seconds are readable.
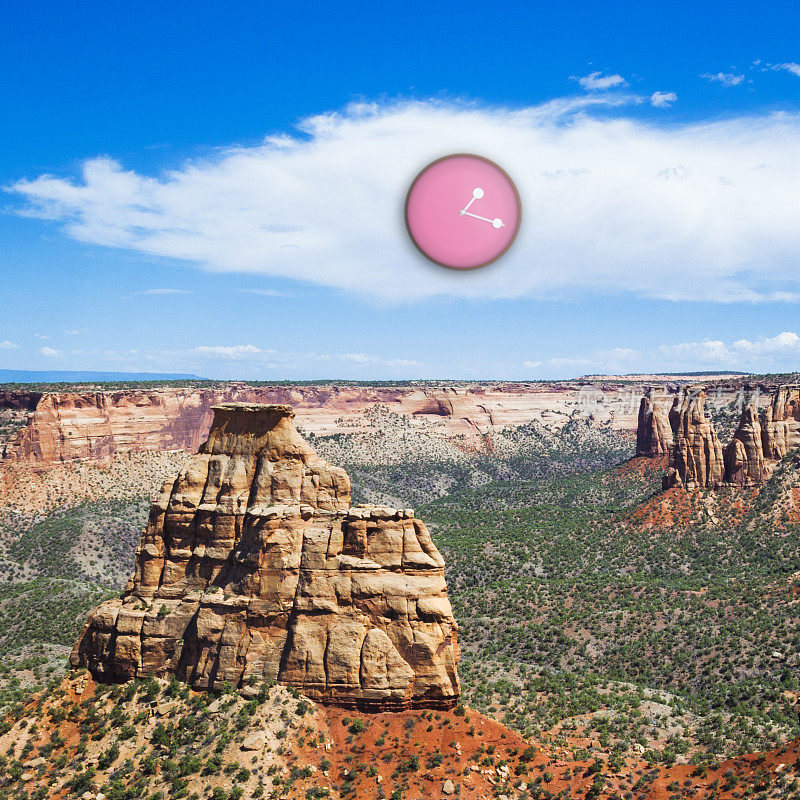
1.18
